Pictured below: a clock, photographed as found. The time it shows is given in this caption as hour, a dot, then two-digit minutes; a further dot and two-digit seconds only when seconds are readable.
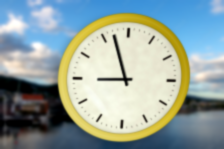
8.57
